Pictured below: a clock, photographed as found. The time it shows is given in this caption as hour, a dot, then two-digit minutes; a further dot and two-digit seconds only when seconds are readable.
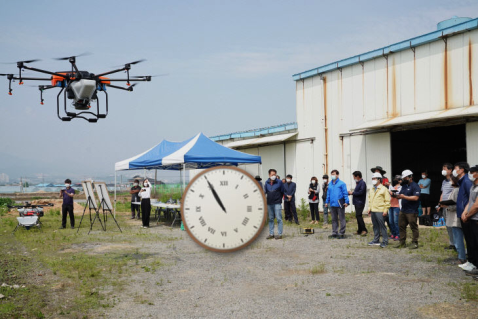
10.55
